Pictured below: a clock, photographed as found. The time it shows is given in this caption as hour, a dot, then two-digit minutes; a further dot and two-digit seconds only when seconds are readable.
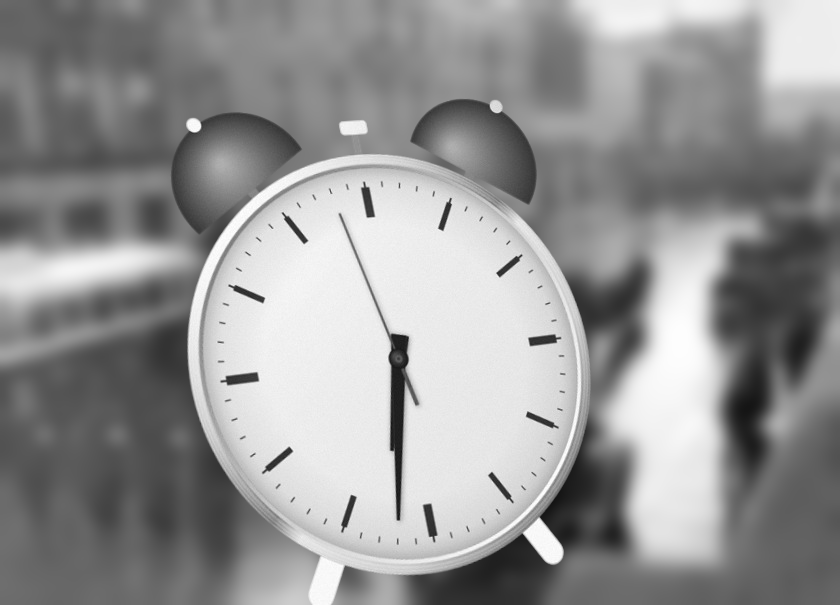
6.31.58
